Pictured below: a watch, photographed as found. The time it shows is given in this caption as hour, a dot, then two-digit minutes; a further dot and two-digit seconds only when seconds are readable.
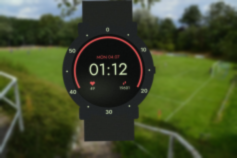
1.12
